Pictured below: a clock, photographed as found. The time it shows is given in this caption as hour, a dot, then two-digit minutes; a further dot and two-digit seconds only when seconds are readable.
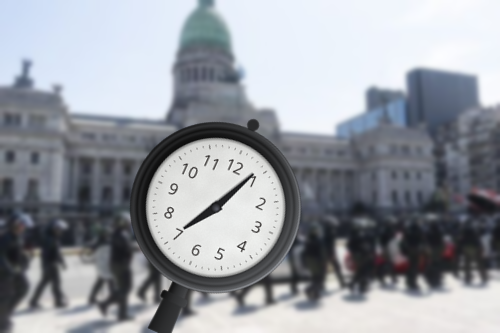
7.04
